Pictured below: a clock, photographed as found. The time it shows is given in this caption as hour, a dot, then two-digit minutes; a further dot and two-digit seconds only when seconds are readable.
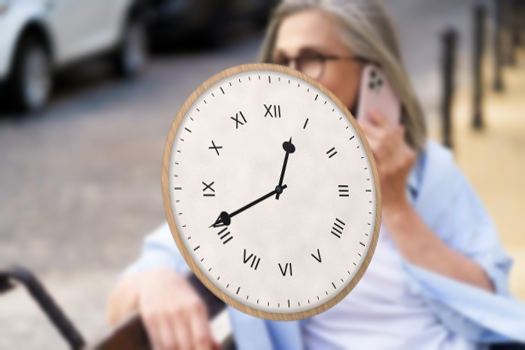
12.41
